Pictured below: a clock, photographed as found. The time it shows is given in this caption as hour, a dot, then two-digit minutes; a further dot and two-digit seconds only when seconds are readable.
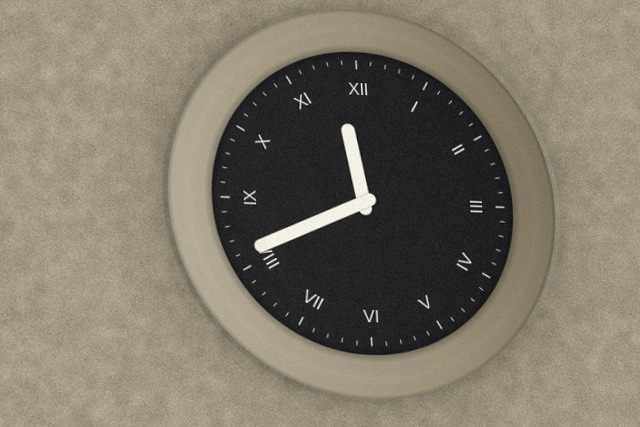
11.41
